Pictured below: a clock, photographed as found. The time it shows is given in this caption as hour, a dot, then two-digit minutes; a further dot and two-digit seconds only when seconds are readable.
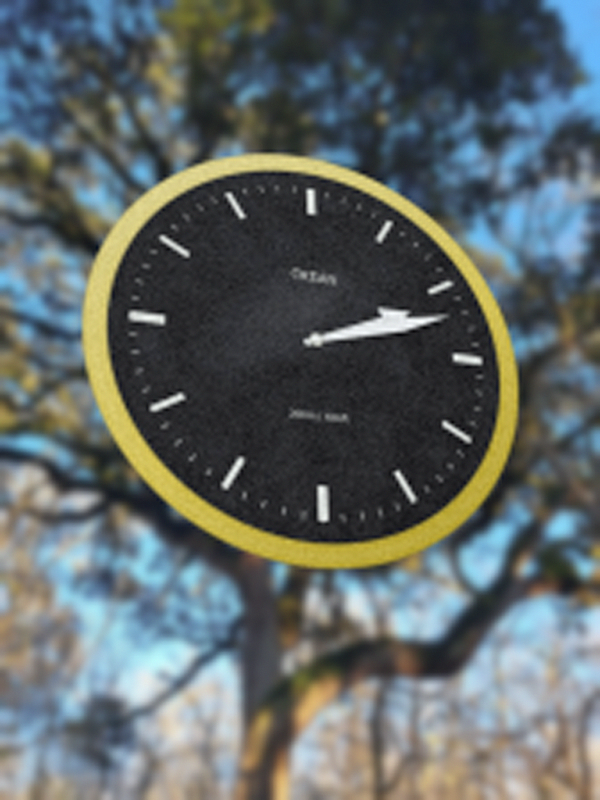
2.12
